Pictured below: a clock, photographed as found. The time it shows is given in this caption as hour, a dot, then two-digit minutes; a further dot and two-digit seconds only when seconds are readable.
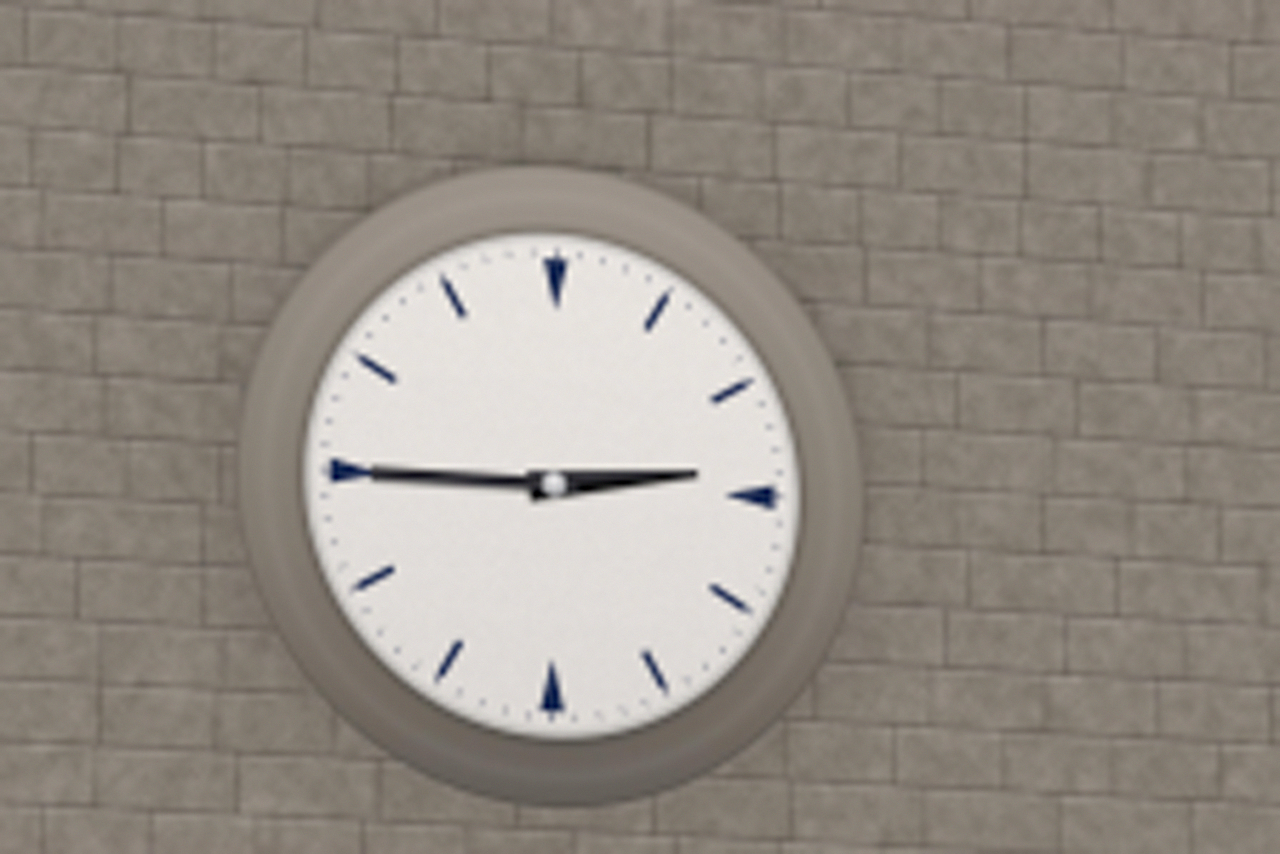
2.45
